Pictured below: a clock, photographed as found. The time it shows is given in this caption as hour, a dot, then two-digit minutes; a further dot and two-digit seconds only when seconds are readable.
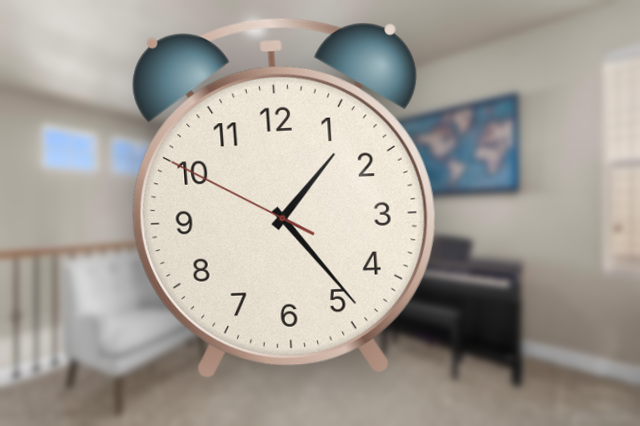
1.23.50
